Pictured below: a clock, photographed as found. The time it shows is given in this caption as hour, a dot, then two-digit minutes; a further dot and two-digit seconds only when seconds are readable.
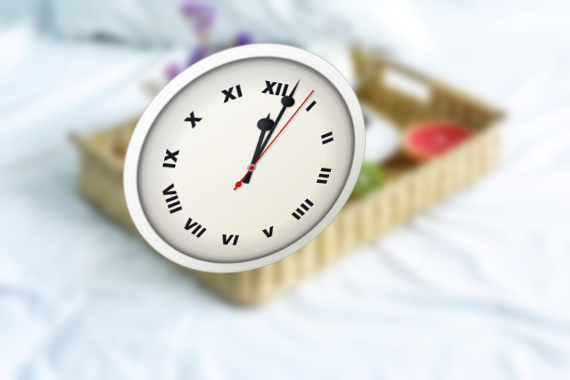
12.02.04
